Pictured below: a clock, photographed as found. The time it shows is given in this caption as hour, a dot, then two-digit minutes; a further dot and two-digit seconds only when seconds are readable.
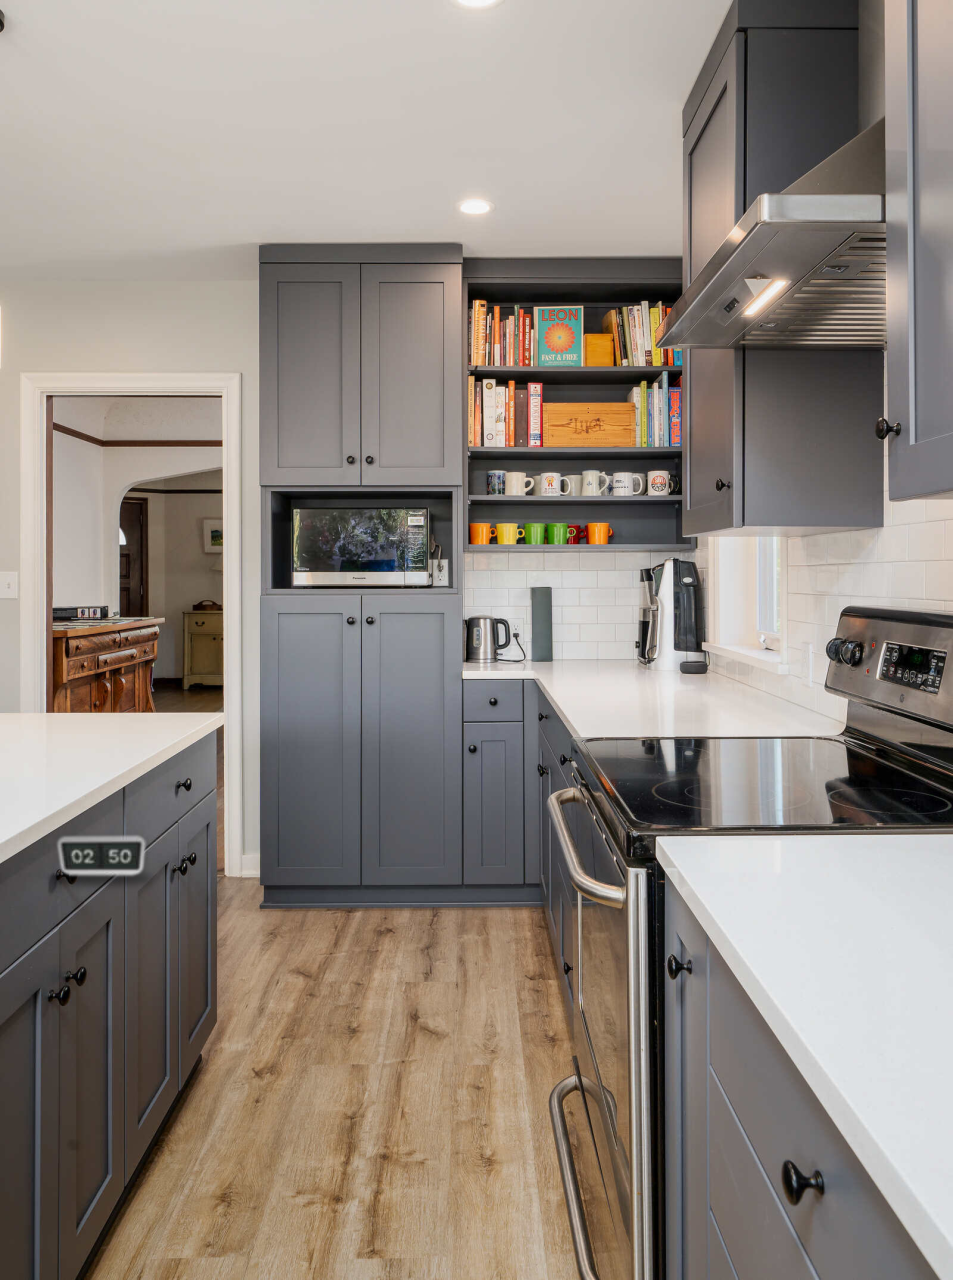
2.50
